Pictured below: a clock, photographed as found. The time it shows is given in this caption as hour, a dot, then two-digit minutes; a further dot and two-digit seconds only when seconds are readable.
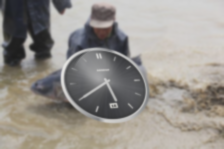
5.40
